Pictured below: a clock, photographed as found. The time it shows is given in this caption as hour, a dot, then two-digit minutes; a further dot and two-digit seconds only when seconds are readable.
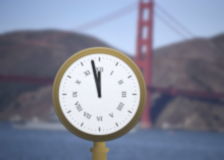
11.58
